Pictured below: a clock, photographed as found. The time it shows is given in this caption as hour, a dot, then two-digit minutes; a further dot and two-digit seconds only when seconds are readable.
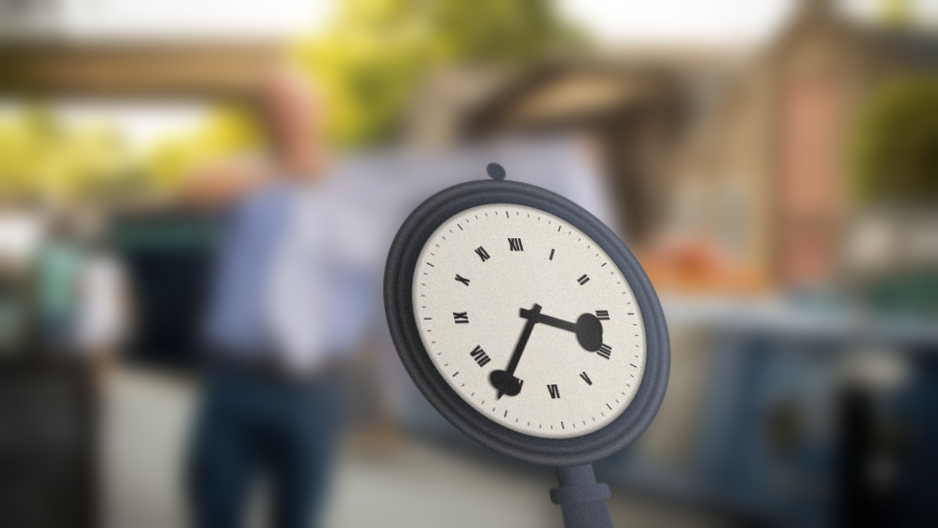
3.36
